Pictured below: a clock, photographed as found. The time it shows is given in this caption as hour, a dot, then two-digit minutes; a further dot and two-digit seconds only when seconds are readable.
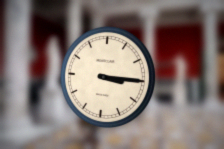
3.15
